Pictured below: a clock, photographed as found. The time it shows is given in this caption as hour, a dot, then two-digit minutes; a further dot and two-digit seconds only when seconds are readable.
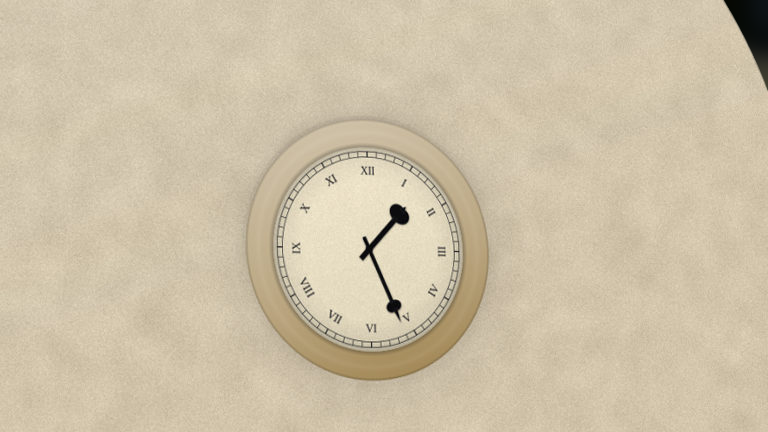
1.26
